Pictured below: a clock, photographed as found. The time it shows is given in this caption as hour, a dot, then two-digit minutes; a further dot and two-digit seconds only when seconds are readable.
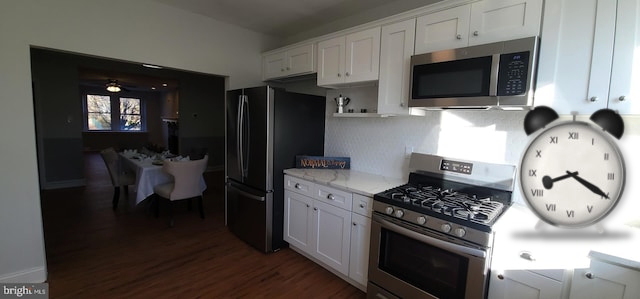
8.20
